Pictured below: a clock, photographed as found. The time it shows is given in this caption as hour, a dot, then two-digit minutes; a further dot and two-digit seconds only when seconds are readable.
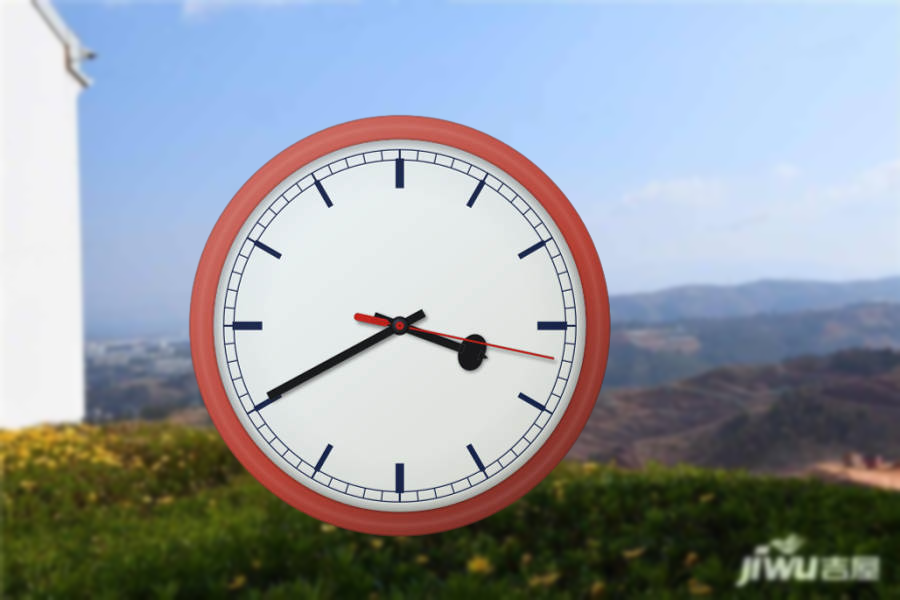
3.40.17
